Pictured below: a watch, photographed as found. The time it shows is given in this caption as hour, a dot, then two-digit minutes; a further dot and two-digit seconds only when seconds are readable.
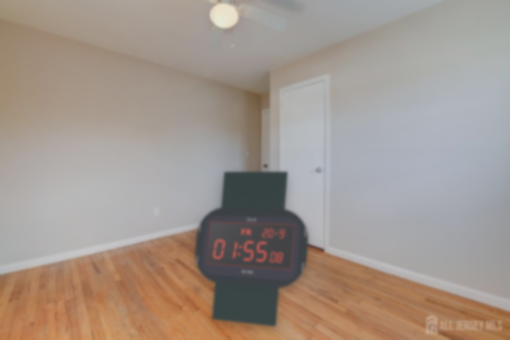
1.55
